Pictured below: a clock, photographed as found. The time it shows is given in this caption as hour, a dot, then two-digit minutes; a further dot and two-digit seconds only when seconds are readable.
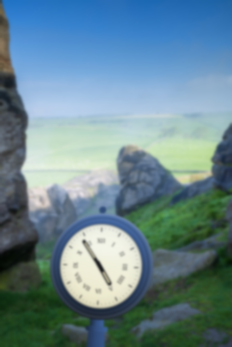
4.54
